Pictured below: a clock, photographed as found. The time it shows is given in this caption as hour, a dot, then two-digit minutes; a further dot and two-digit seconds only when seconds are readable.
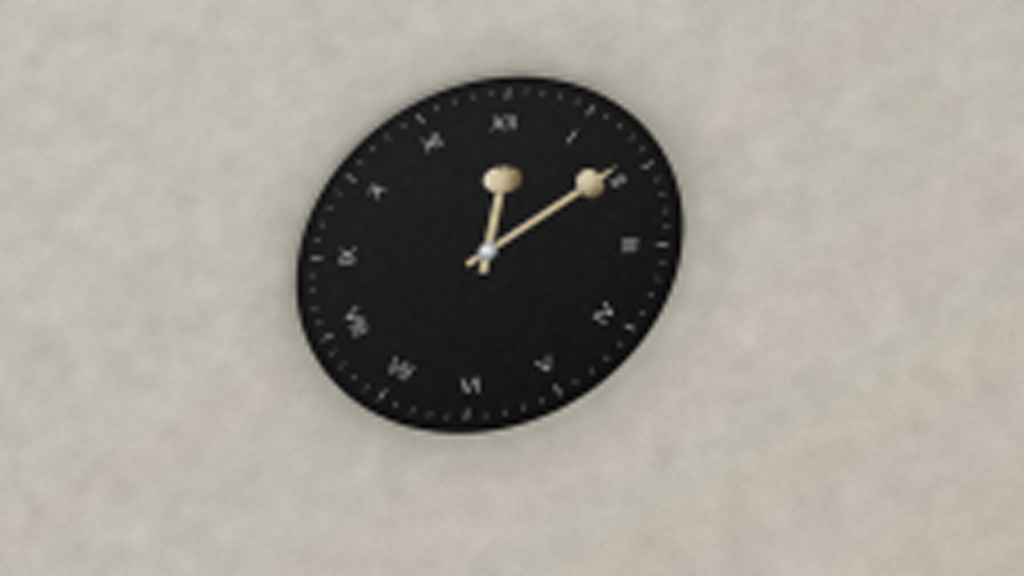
12.09
